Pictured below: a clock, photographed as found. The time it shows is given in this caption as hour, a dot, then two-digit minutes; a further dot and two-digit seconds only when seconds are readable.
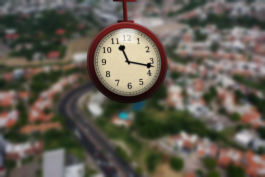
11.17
